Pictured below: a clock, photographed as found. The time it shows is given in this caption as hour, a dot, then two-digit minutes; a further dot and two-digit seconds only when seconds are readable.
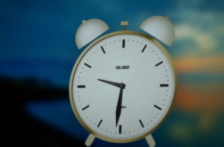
9.31
